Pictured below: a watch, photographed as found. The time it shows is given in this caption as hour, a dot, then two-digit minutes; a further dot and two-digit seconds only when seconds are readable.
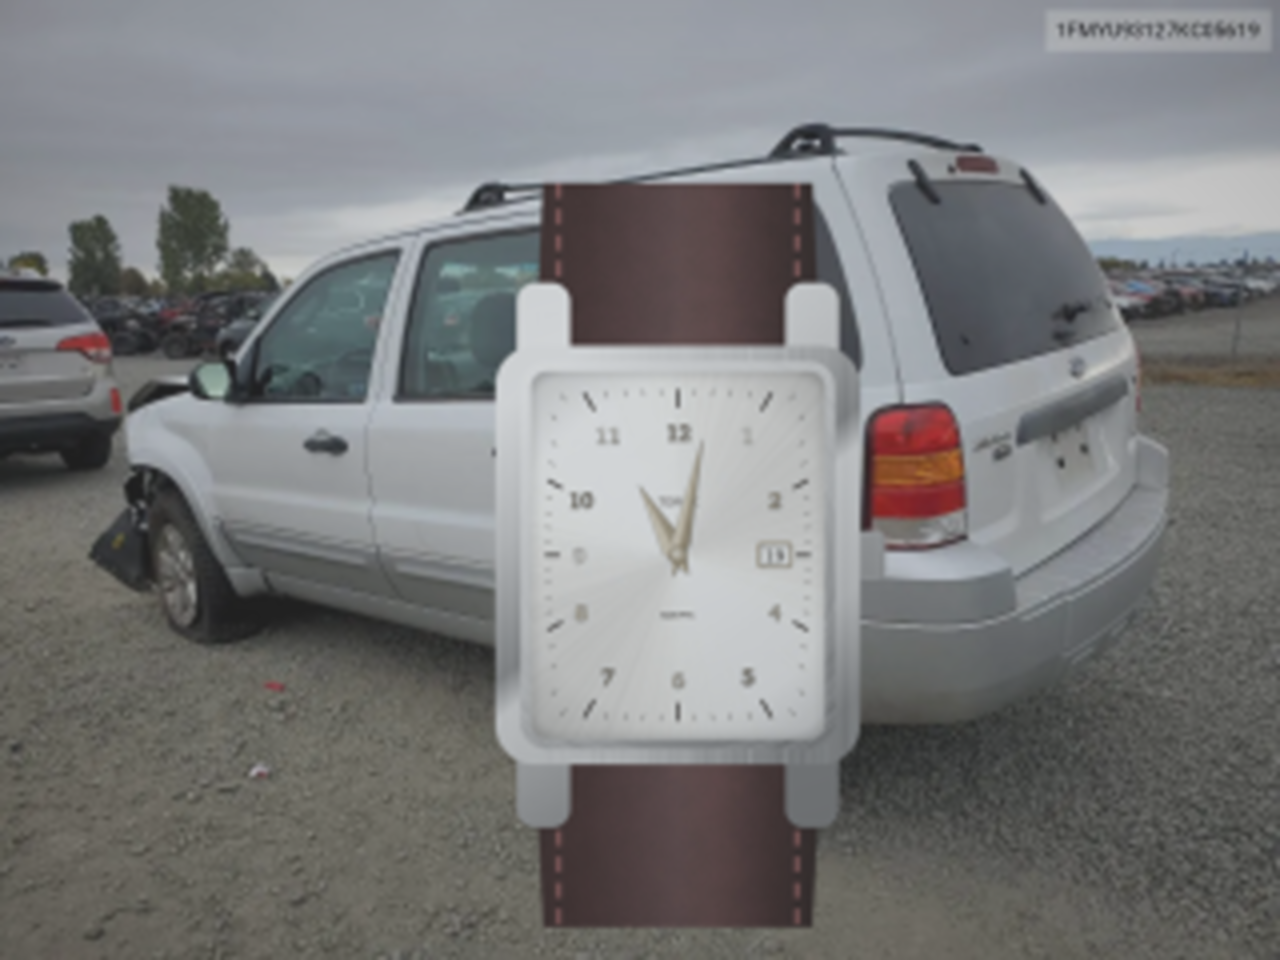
11.02
